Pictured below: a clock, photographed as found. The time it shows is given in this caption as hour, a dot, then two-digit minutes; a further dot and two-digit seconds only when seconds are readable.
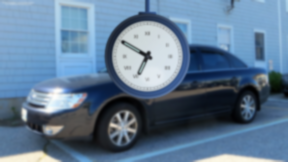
6.50
